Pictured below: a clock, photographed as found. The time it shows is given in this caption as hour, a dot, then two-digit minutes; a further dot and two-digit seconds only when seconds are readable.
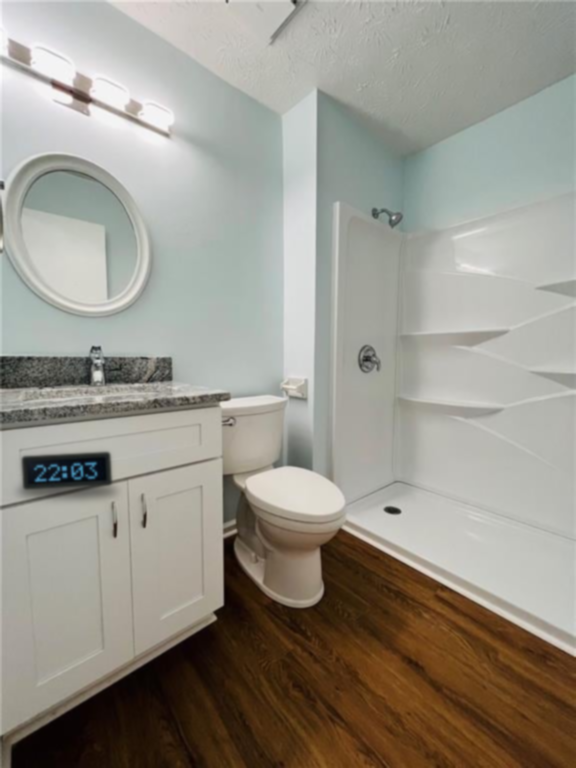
22.03
